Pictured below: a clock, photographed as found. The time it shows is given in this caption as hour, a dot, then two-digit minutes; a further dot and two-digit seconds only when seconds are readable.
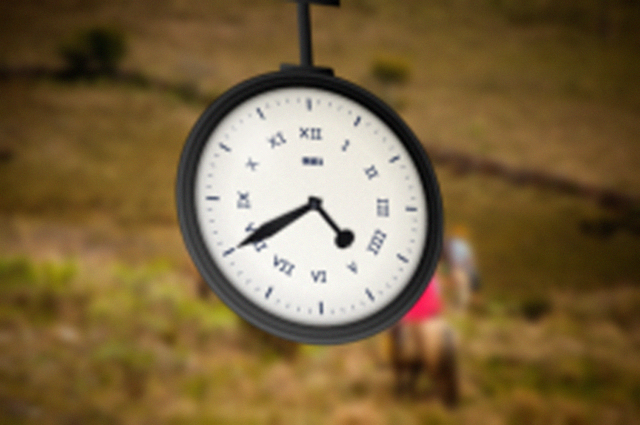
4.40
